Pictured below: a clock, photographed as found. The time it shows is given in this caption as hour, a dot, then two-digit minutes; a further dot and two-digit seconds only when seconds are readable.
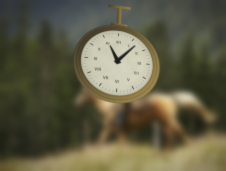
11.07
